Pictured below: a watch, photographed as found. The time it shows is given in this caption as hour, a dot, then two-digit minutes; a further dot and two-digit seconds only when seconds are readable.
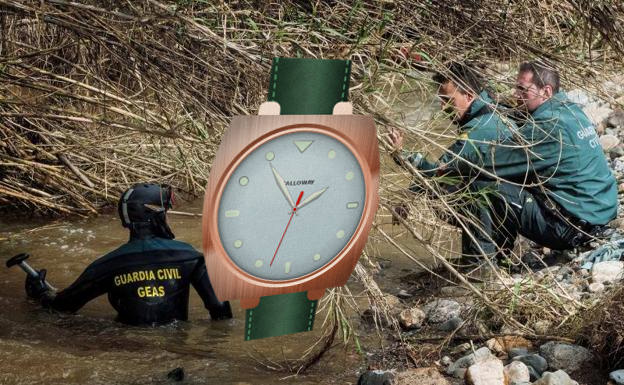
1.54.33
